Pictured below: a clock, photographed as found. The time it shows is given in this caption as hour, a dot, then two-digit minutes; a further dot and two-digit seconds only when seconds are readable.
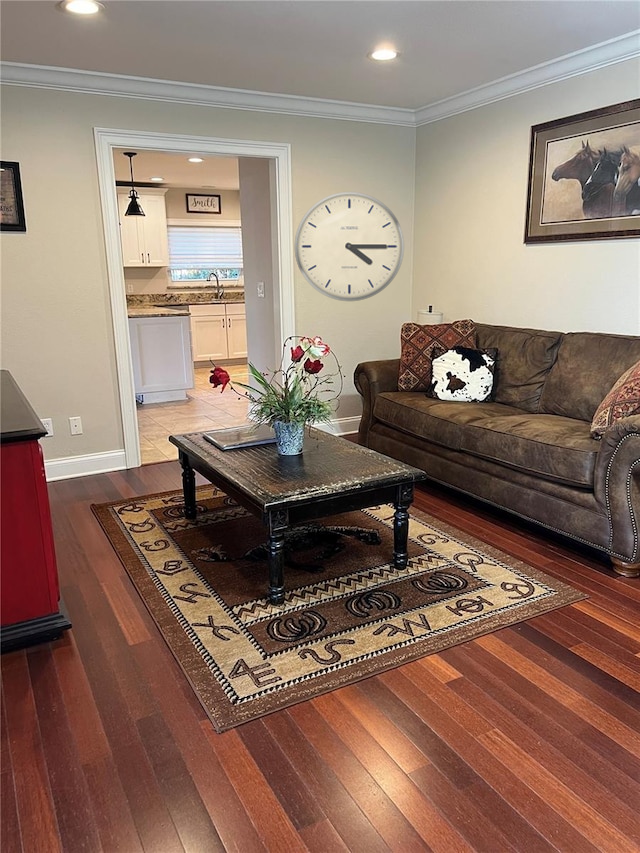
4.15
